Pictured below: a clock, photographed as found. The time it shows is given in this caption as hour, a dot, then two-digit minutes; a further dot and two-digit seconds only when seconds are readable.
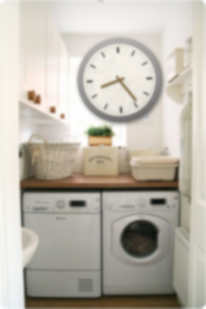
8.24
